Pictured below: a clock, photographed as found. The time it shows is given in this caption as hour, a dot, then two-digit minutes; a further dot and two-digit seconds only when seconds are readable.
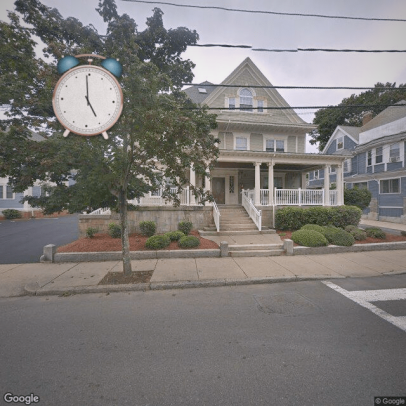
4.59
